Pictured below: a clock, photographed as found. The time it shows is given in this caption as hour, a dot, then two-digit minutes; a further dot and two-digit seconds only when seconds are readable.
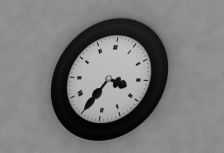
3.35
